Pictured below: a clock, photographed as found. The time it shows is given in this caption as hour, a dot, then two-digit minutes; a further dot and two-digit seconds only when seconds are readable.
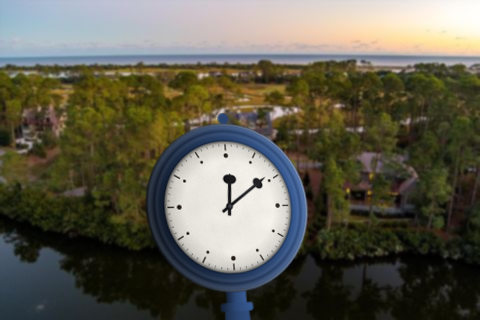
12.09
